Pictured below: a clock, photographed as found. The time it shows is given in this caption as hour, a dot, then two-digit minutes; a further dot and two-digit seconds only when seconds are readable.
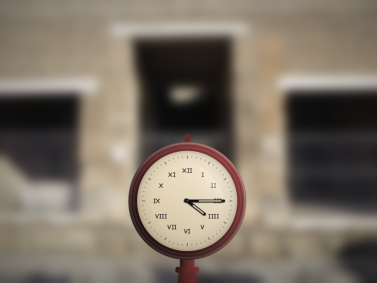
4.15
